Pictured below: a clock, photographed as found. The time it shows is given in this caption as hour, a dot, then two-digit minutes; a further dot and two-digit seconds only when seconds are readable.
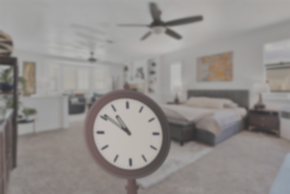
10.51
